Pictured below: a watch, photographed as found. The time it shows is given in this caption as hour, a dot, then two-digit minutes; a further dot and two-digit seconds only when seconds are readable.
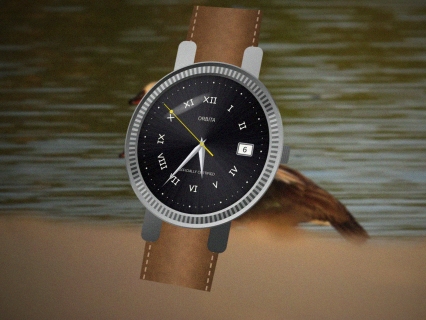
5.35.51
